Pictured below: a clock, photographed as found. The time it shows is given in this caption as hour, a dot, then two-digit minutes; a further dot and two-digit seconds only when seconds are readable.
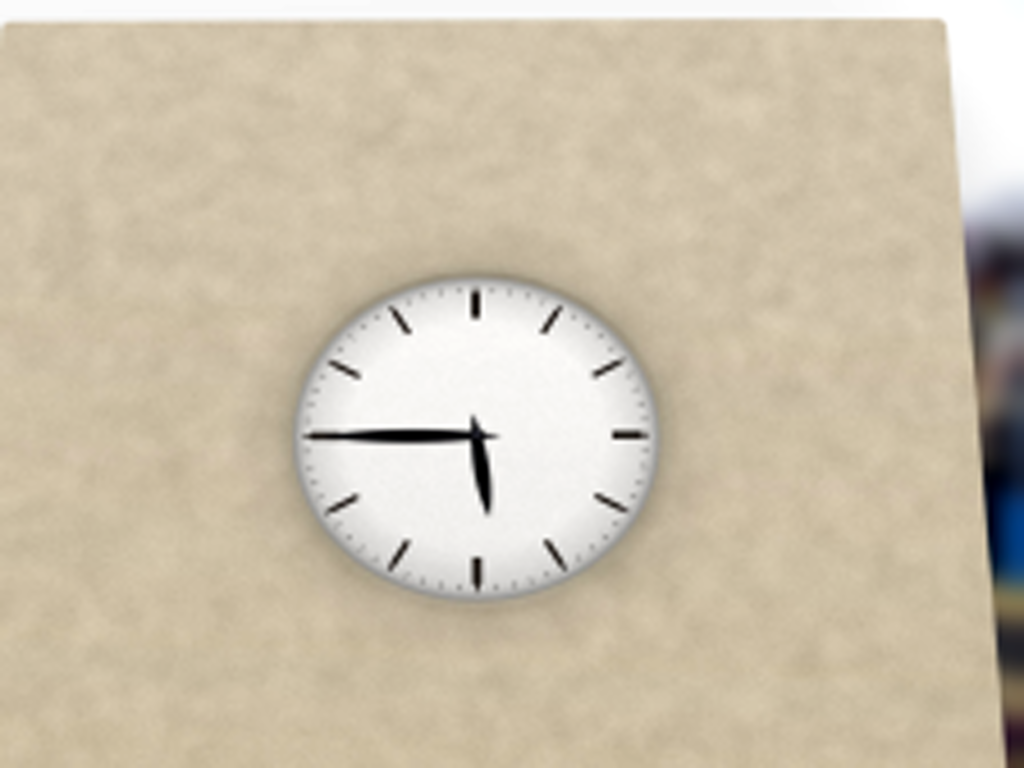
5.45
